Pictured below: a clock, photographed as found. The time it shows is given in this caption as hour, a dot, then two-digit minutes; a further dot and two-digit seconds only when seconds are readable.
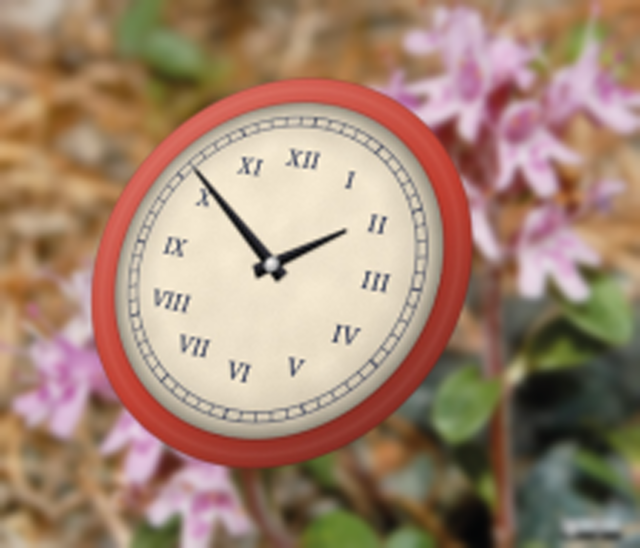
1.51
